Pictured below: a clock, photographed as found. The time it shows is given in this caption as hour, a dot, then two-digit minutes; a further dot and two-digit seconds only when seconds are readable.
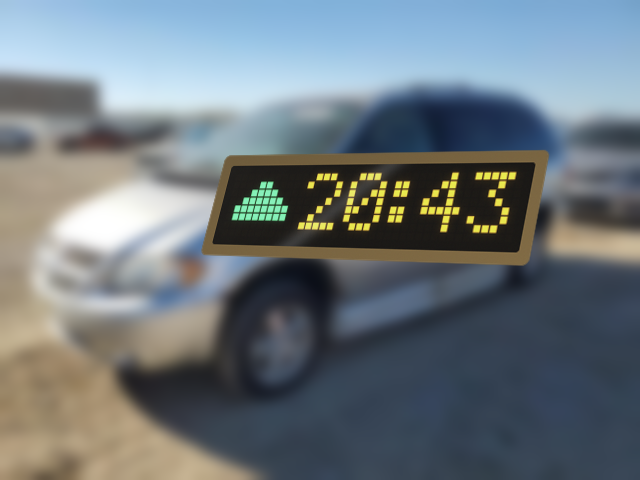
20.43
